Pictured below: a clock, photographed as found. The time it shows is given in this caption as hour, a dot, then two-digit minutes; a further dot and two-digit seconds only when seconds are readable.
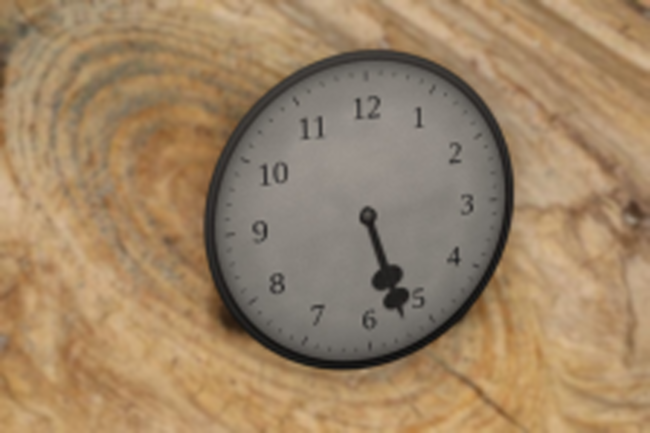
5.27
